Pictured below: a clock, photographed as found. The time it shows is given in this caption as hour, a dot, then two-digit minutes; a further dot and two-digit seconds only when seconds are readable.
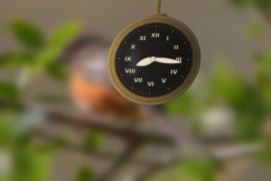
8.16
